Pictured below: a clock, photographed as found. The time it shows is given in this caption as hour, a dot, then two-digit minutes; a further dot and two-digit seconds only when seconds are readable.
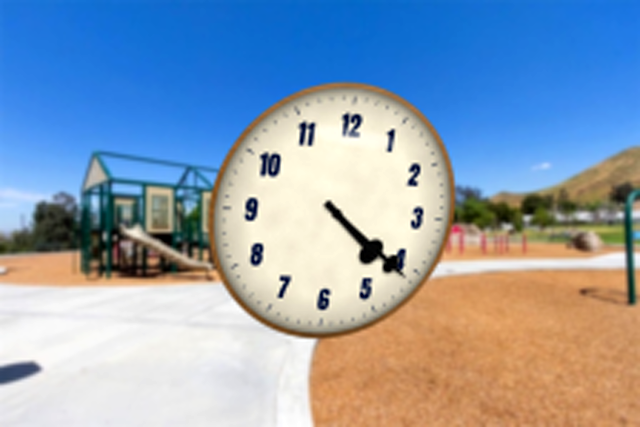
4.21
